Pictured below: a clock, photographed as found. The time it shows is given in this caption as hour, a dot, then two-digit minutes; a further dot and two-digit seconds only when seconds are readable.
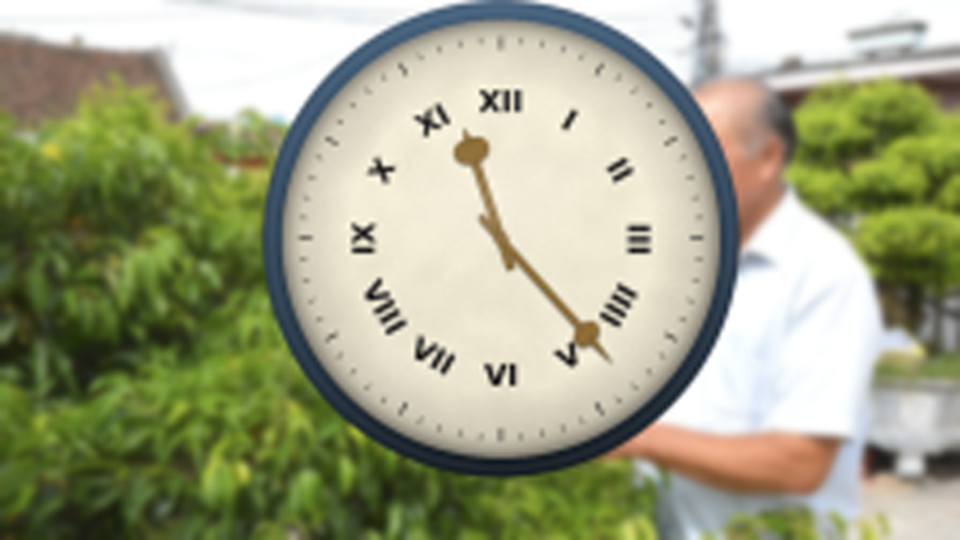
11.23
